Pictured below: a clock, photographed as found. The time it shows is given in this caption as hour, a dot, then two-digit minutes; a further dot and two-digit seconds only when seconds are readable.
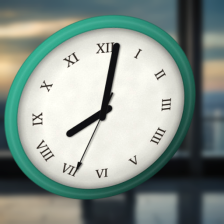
8.01.34
